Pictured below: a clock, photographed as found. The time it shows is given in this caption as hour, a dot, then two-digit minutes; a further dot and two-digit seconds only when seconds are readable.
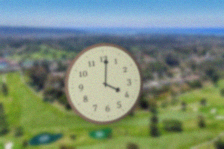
4.01
